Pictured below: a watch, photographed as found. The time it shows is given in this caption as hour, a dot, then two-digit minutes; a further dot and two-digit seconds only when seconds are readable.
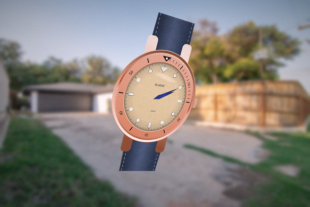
2.10
